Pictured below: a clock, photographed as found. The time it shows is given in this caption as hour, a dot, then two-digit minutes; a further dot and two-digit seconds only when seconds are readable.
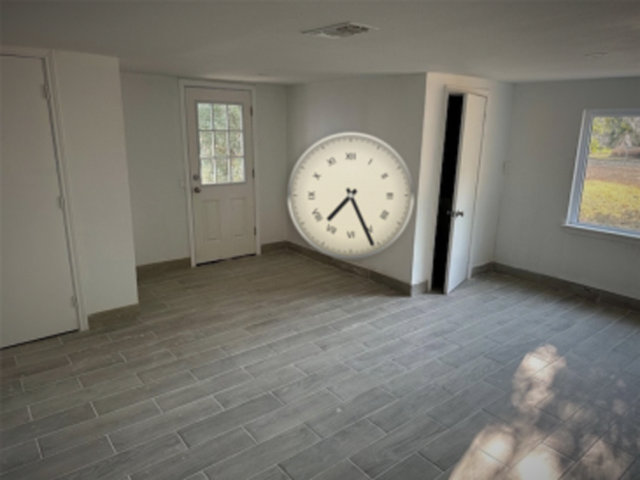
7.26
